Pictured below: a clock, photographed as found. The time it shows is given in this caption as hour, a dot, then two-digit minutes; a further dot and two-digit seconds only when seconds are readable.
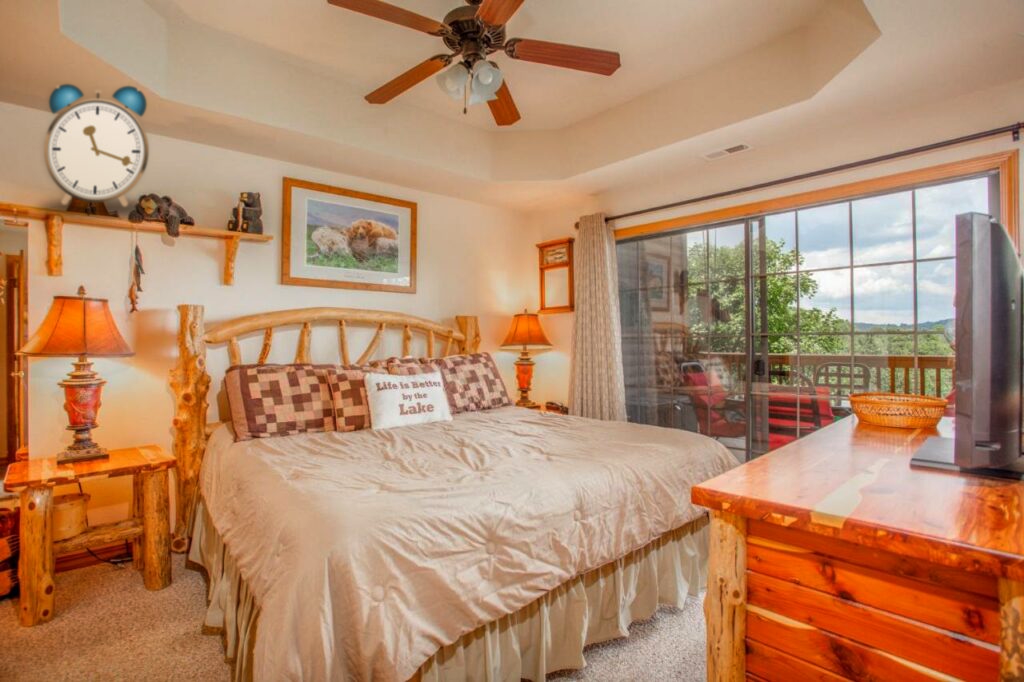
11.18
